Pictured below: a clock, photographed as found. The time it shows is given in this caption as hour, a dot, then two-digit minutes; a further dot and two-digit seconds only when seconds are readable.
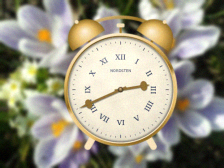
2.41
